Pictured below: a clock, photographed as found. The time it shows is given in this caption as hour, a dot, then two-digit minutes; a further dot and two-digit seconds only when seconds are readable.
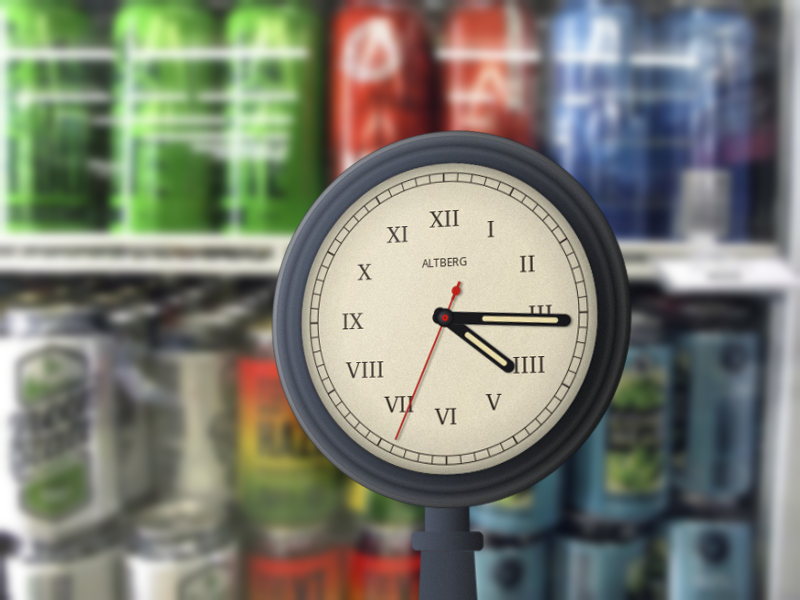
4.15.34
